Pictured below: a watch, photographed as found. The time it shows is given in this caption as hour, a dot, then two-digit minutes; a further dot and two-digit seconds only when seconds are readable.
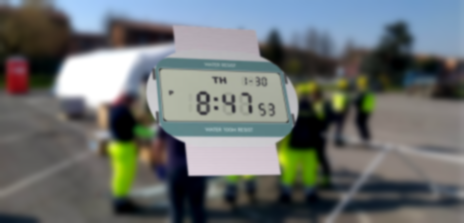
8.47.53
